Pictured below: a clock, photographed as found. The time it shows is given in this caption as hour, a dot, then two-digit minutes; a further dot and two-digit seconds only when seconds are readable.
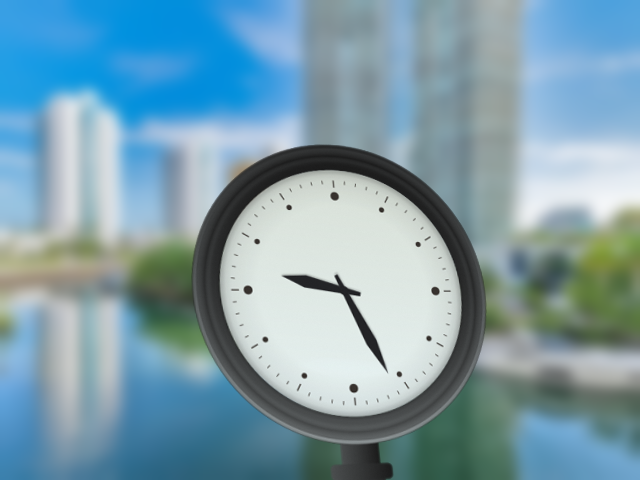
9.26
